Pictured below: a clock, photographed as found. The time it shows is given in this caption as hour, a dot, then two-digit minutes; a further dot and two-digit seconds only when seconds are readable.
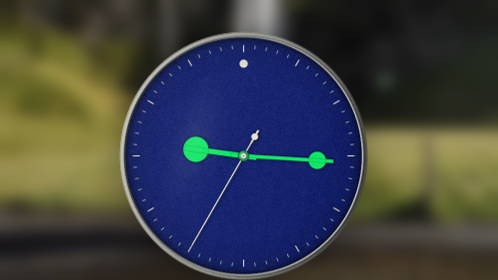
9.15.35
